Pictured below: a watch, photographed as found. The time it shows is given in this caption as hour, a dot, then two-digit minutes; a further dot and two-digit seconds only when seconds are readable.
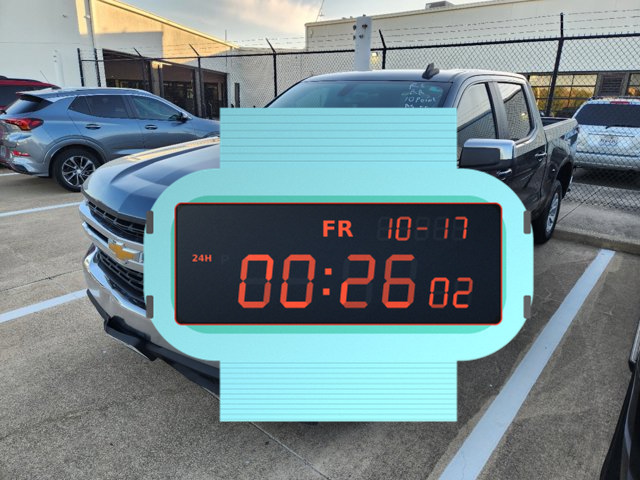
0.26.02
